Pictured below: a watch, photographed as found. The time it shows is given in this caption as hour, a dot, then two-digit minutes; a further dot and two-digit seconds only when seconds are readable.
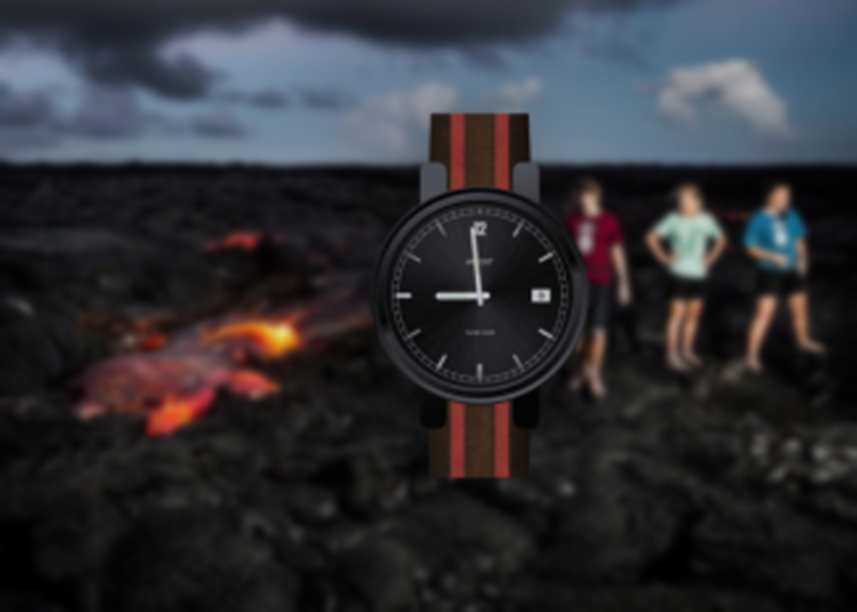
8.59
